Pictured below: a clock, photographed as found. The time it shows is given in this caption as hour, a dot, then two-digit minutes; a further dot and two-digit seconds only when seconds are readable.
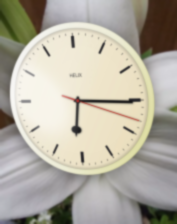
6.15.18
